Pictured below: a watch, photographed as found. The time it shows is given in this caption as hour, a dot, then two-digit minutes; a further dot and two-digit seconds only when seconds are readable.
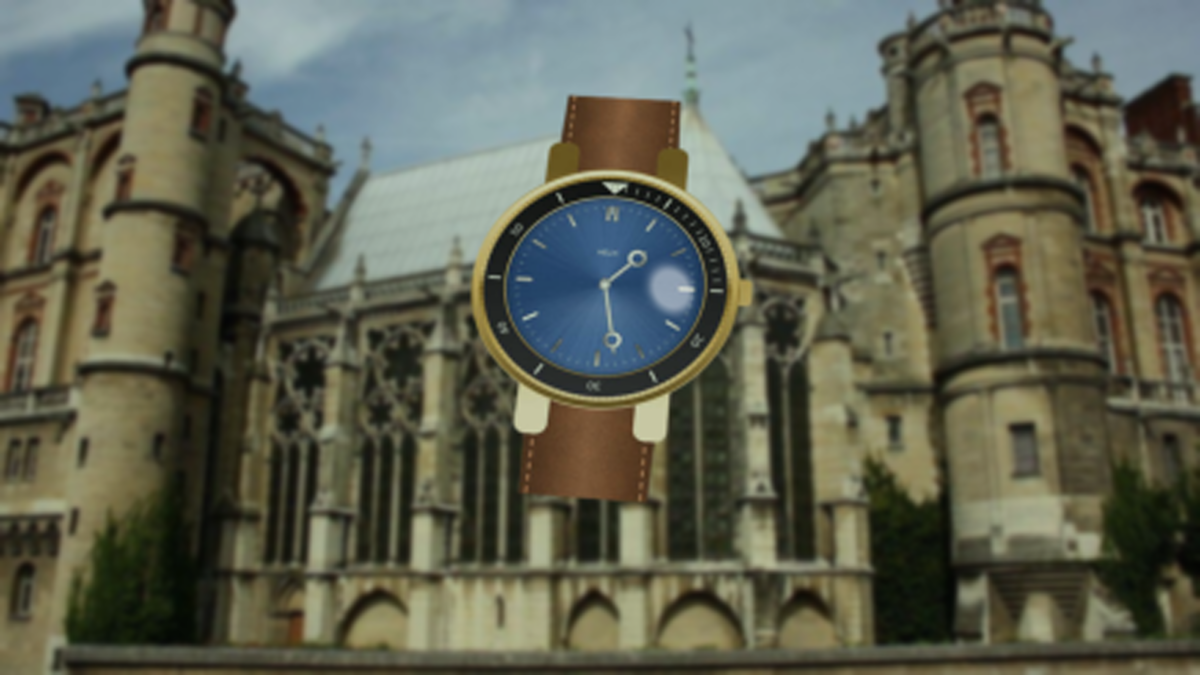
1.28
